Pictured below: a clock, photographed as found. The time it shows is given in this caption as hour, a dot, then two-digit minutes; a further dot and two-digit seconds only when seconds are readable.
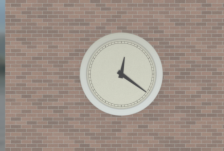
12.21
